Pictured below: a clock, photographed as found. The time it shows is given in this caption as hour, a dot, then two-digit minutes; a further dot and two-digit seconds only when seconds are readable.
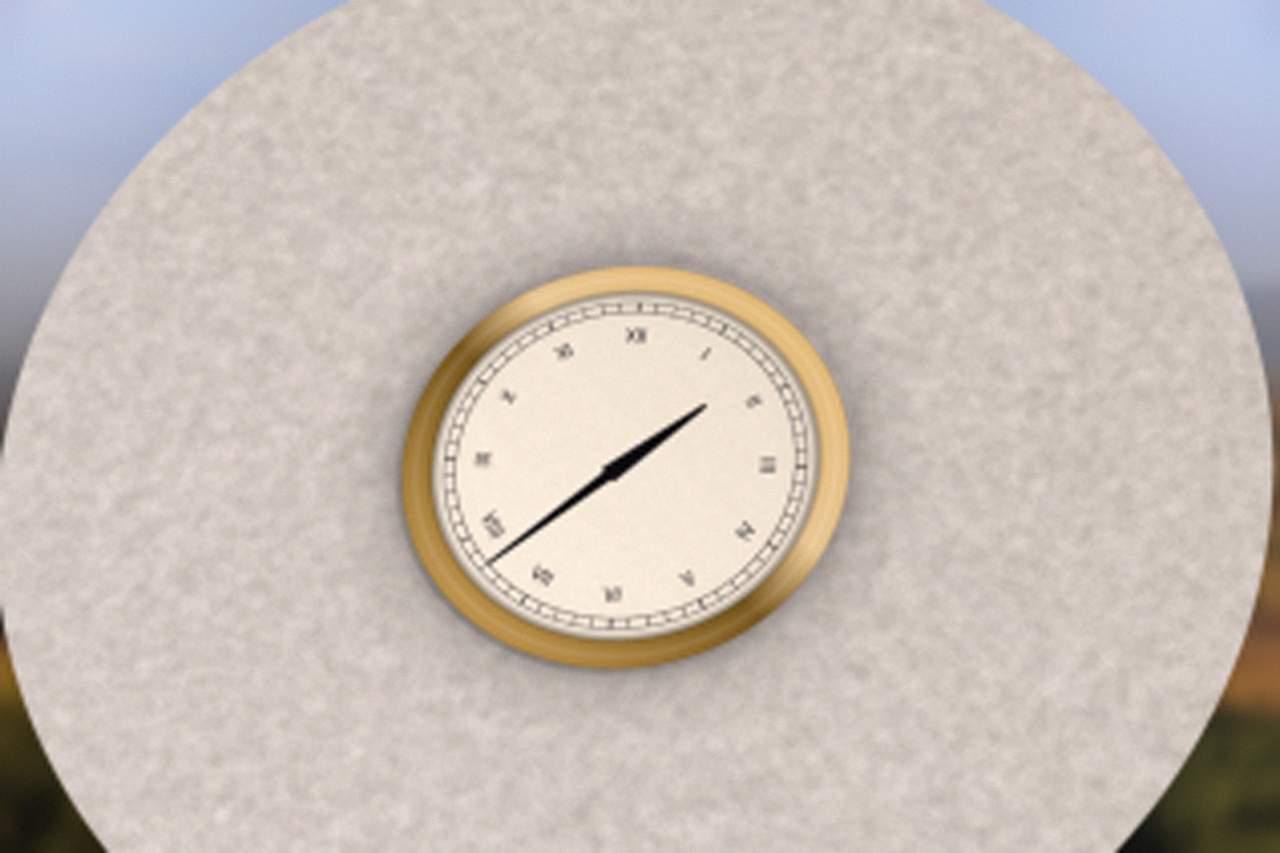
1.38
